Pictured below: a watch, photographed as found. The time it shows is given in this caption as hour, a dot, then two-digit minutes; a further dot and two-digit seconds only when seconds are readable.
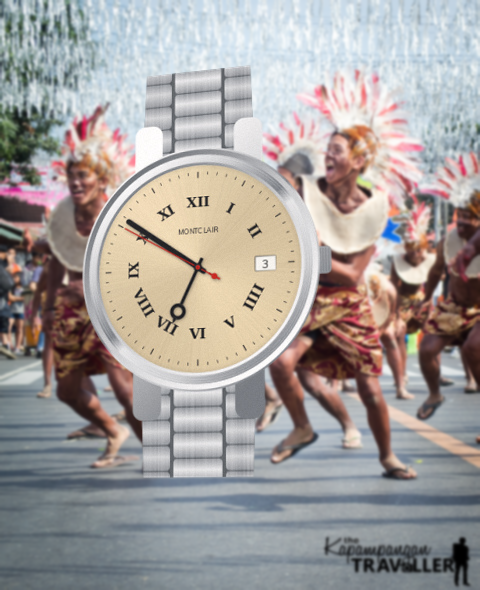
6.50.50
